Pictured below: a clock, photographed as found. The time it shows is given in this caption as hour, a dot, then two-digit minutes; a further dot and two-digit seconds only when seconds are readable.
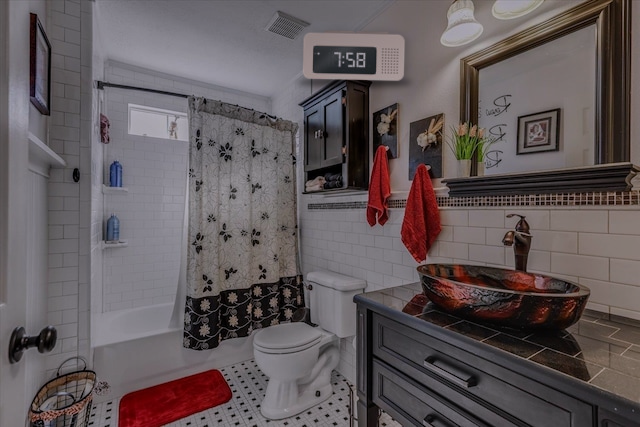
7.58
